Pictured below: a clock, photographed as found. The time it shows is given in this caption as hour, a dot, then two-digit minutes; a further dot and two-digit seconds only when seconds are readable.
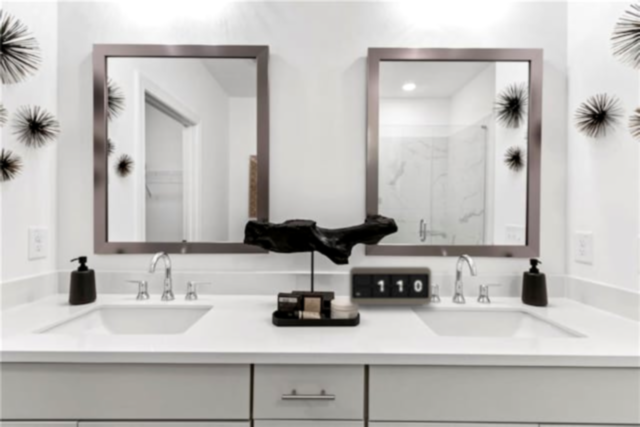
1.10
